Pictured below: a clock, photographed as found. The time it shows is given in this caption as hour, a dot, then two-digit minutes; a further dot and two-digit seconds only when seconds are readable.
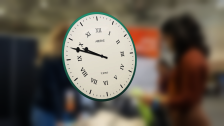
9.48
